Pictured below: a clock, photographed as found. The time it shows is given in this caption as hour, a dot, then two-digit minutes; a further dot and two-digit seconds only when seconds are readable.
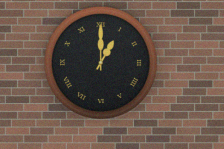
1.00
